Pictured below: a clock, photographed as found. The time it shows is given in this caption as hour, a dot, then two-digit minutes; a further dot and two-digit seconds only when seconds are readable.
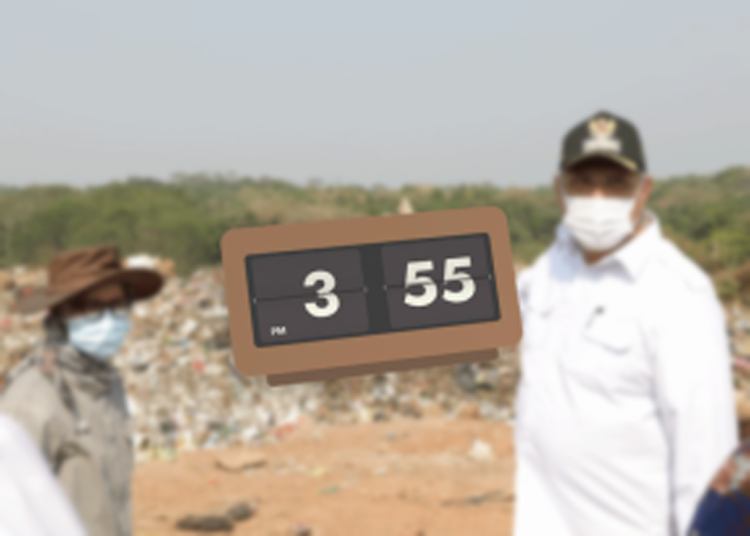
3.55
